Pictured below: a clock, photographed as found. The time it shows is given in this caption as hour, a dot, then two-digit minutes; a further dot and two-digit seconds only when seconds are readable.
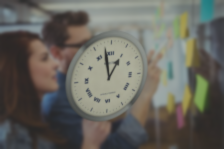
12.58
